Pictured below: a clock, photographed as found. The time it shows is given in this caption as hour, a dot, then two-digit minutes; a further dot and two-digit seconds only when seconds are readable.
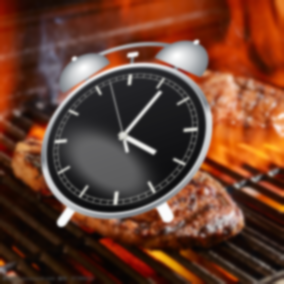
4.05.57
